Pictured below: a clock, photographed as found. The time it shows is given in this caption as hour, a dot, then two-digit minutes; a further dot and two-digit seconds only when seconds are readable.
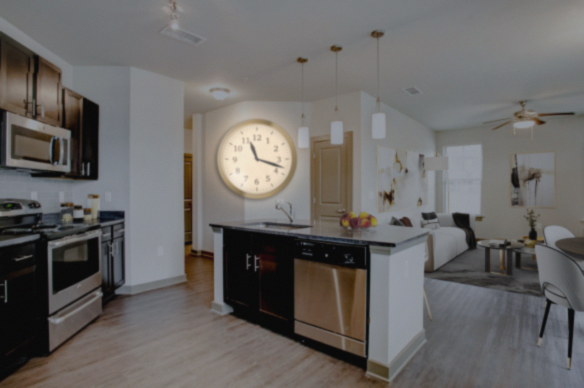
11.18
